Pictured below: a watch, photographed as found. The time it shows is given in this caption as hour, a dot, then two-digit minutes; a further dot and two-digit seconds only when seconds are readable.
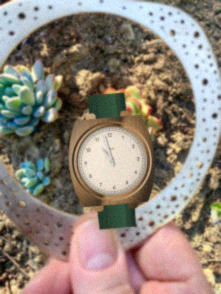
10.58
